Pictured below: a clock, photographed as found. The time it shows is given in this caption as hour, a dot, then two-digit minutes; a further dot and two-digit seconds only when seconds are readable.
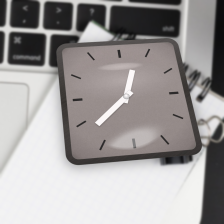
12.38
